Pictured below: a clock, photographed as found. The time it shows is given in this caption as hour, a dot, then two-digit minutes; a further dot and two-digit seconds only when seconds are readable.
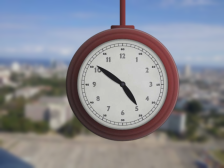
4.51
